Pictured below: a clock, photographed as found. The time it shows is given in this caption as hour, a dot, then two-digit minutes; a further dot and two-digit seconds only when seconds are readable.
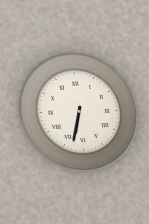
6.33
